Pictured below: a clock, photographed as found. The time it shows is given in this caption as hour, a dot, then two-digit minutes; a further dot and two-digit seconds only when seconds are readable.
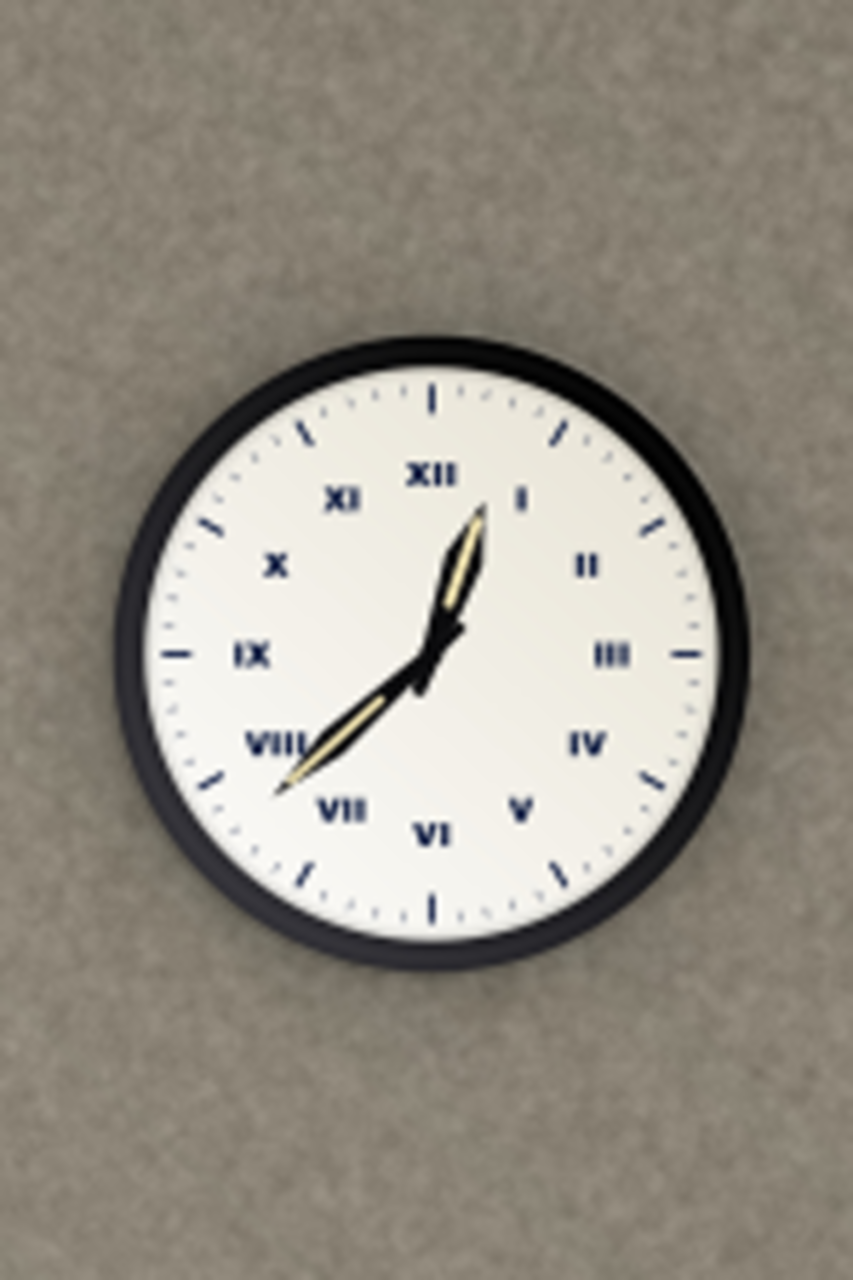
12.38
